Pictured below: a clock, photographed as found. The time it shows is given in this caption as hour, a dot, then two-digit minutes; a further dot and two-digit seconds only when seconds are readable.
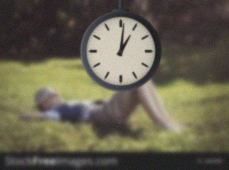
1.01
